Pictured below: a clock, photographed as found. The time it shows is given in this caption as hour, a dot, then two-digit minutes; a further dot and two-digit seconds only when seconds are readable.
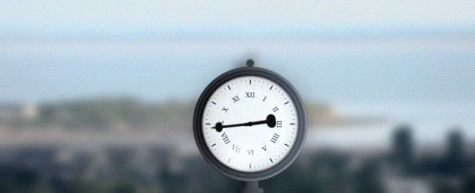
2.44
